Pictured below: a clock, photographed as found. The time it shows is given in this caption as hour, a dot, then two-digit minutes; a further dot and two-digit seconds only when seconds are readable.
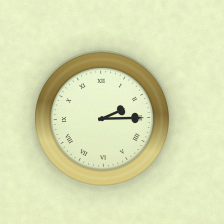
2.15
